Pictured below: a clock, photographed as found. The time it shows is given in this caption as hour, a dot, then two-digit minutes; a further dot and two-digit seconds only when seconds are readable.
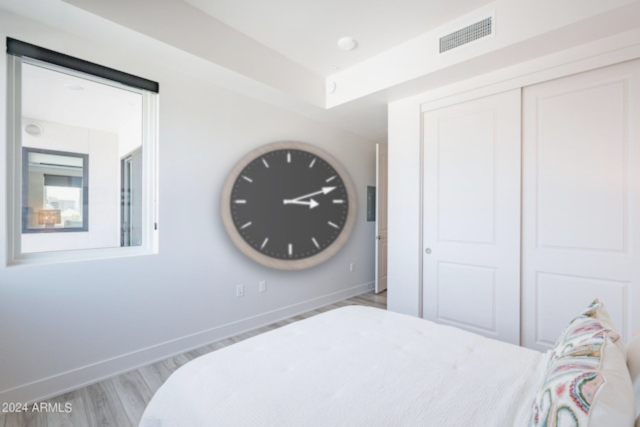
3.12
